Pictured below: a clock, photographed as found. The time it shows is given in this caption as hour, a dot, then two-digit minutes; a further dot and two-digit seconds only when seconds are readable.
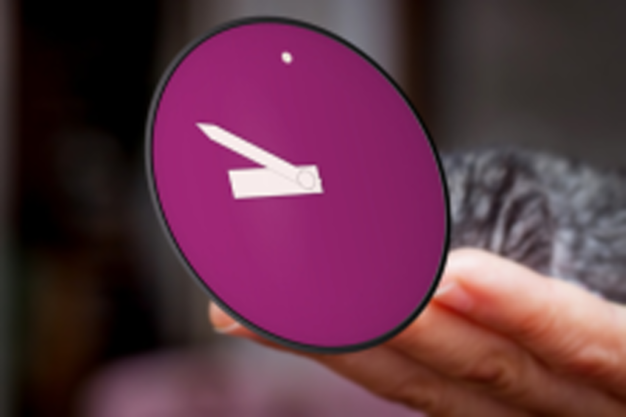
8.49
